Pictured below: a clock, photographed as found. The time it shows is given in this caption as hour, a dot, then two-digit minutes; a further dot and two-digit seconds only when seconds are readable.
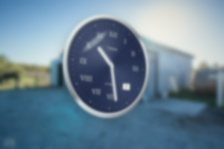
10.28
